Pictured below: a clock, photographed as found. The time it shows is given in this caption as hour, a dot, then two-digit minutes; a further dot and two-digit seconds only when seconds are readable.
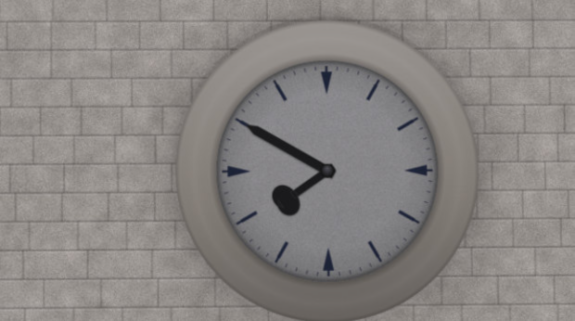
7.50
